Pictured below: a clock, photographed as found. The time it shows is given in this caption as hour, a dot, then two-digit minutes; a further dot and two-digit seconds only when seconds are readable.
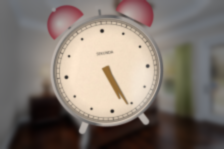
5.26
